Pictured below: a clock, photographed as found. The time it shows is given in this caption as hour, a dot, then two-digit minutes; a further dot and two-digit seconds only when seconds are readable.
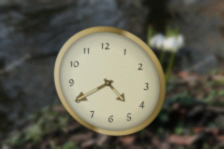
4.40
